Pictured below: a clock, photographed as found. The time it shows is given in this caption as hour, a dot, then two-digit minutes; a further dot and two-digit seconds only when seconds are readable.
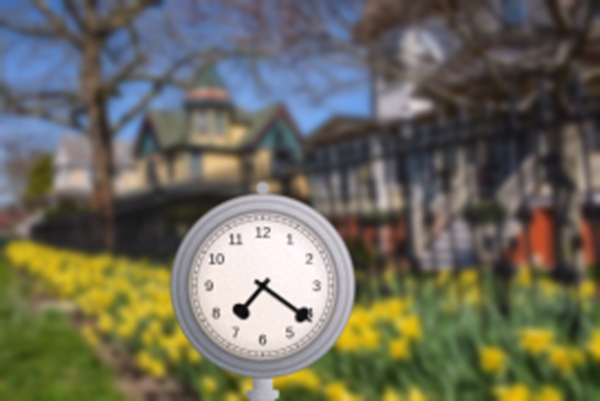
7.21
